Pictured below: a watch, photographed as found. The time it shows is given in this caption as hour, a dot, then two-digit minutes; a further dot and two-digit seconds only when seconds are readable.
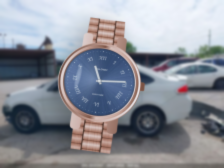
11.14
